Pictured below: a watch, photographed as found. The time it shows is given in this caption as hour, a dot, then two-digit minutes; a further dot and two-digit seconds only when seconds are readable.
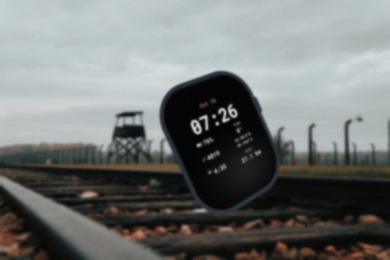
7.26
